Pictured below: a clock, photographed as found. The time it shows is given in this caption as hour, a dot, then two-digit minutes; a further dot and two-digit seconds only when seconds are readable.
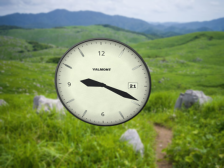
9.19
